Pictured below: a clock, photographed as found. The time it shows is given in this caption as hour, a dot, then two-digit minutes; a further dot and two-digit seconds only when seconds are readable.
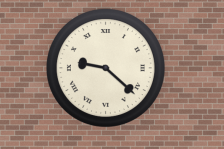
9.22
